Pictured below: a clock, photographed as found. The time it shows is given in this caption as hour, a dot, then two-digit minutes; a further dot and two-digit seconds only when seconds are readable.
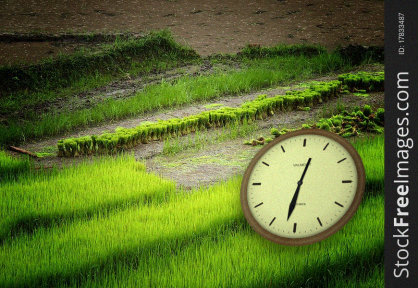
12.32
